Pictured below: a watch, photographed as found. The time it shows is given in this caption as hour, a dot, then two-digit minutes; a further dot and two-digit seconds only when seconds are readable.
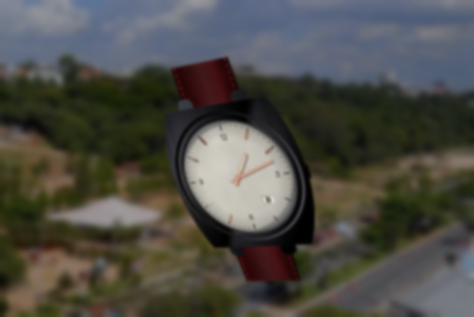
1.12
